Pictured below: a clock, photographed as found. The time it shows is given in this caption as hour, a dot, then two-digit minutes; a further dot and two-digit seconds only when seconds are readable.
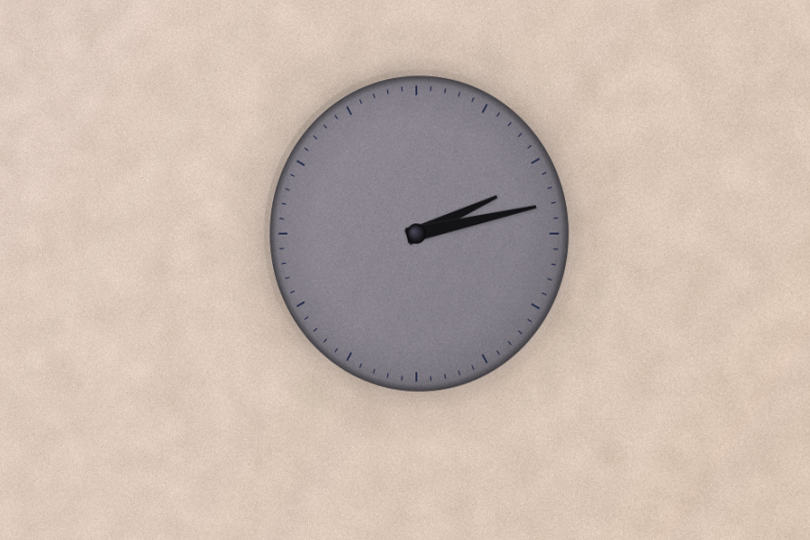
2.13
